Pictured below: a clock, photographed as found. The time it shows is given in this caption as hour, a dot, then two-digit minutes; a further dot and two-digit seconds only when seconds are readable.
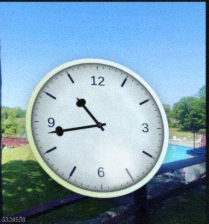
10.43
